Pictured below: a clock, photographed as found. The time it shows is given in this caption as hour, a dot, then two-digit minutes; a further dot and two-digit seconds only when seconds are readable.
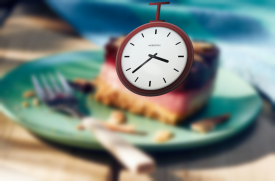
3.38
